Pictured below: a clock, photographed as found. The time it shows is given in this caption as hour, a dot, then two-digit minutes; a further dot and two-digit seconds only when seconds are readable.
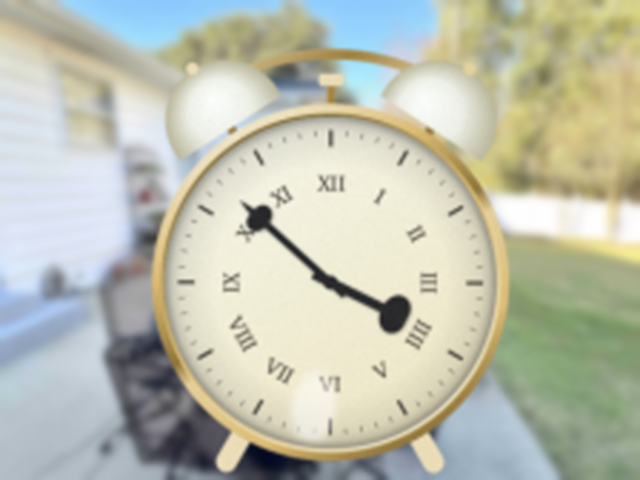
3.52
